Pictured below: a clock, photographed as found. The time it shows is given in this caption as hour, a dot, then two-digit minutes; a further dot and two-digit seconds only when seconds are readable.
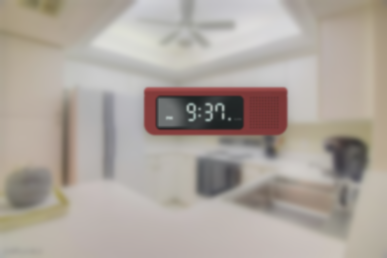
9.37
